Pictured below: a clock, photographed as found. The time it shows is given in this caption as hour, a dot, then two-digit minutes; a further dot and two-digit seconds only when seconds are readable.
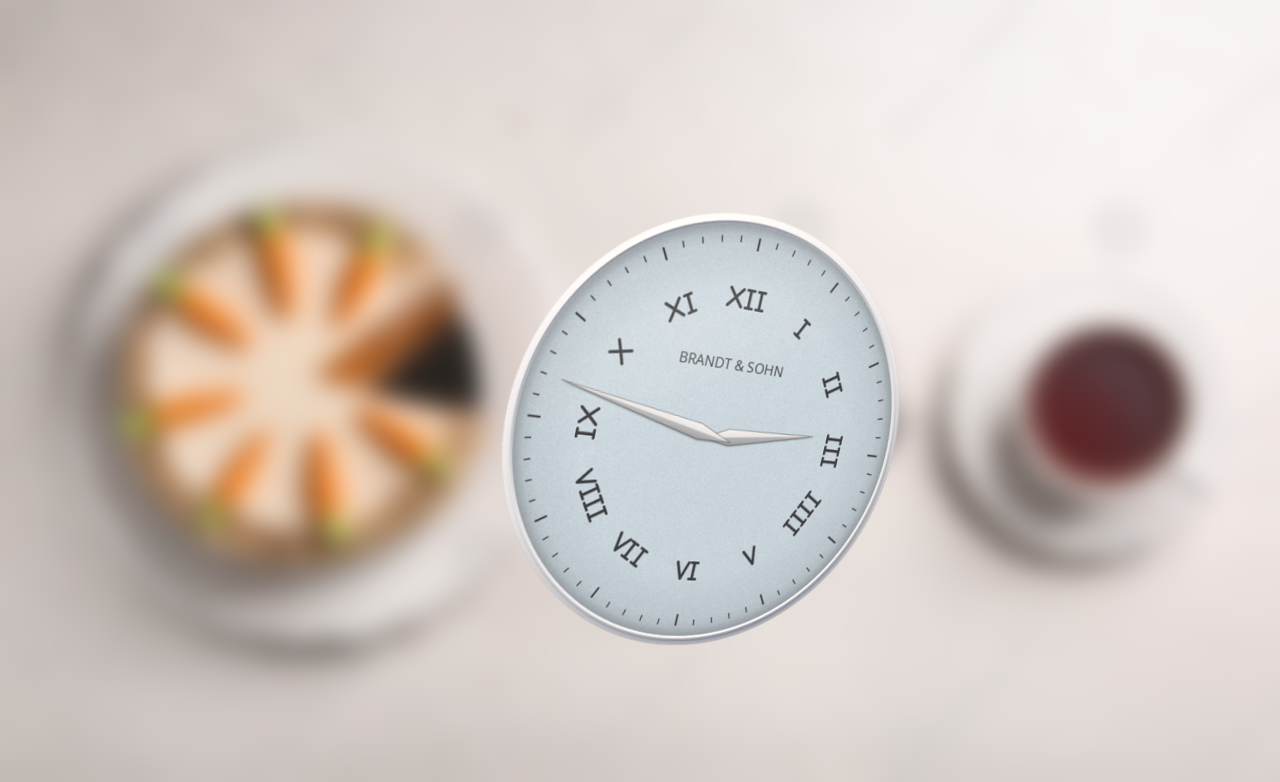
2.47
